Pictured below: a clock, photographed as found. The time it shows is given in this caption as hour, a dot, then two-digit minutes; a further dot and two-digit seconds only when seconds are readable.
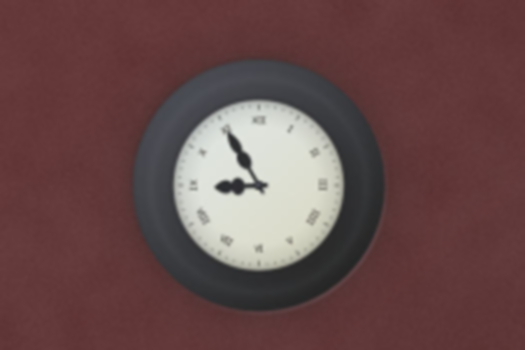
8.55
